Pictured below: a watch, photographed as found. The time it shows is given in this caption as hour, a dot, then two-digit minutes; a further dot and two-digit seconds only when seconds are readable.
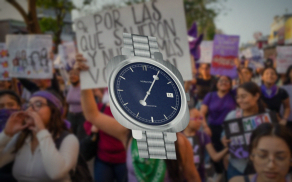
7.05
